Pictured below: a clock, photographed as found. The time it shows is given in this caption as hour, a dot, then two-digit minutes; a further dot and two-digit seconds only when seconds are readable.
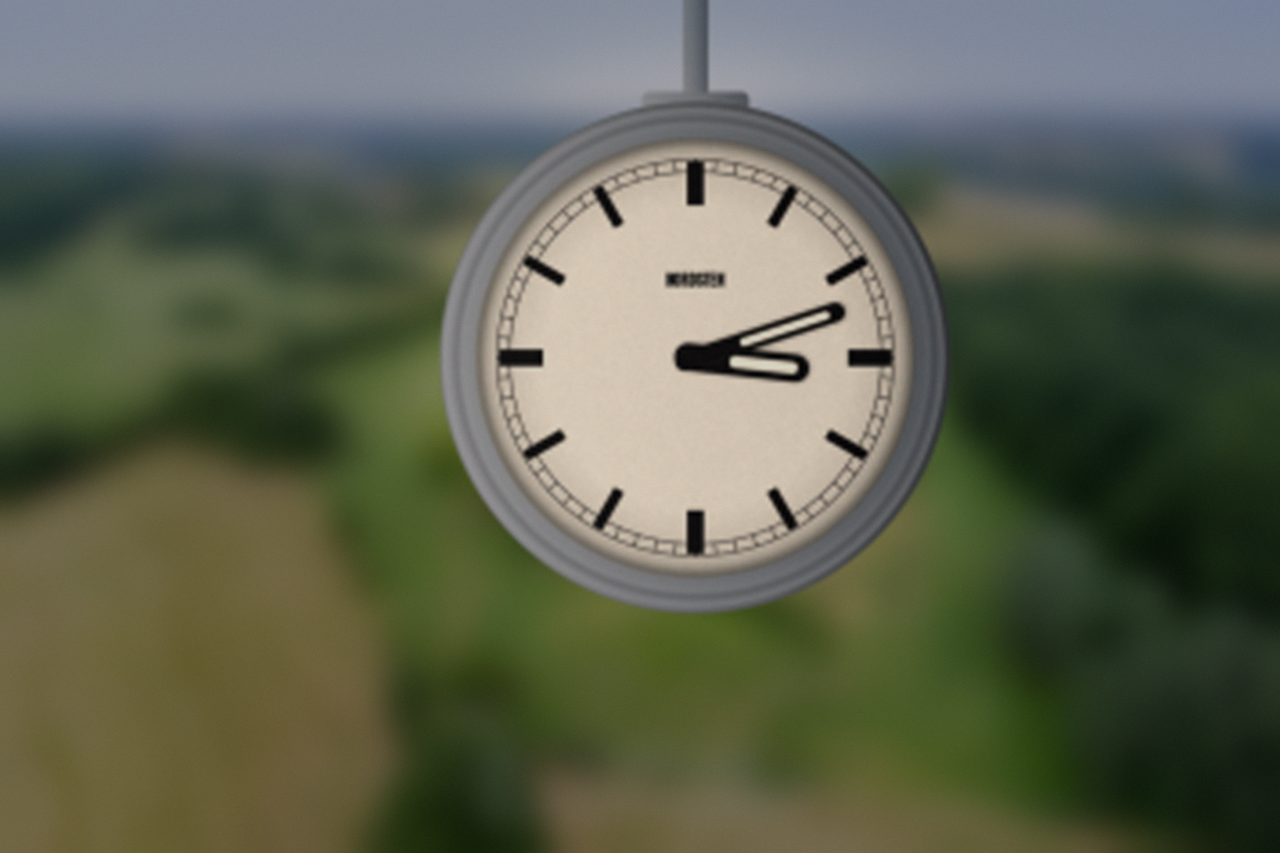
3.12
